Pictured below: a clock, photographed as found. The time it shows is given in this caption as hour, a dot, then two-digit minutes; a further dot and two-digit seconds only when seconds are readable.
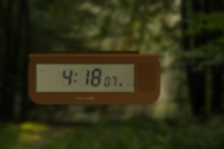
4.18
